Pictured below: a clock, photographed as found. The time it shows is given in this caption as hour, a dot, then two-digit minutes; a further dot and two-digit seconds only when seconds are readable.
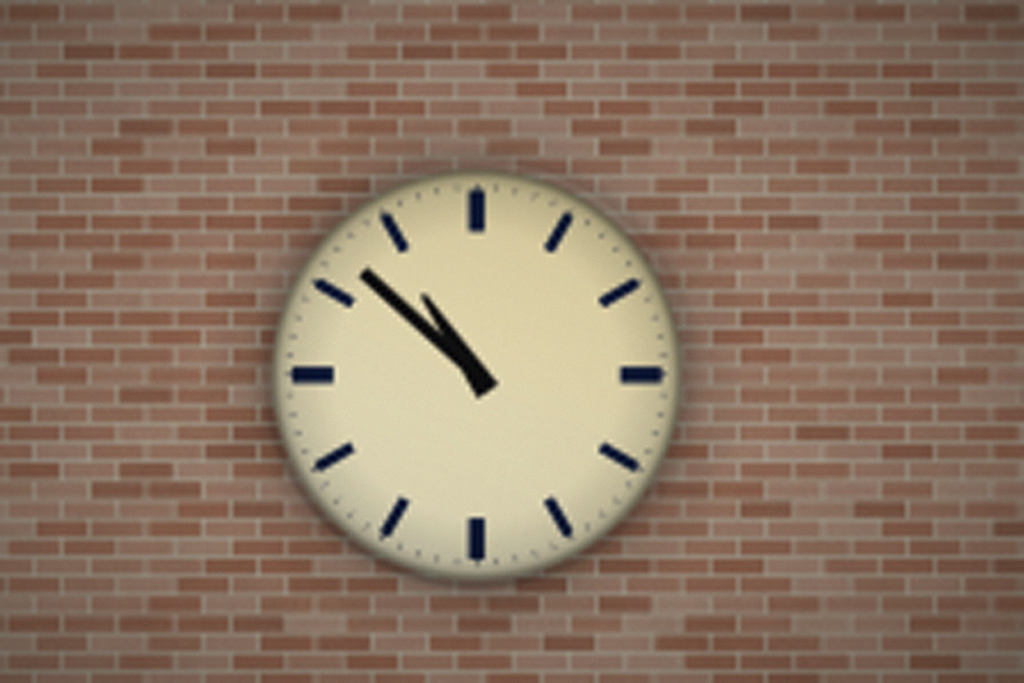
10.52
